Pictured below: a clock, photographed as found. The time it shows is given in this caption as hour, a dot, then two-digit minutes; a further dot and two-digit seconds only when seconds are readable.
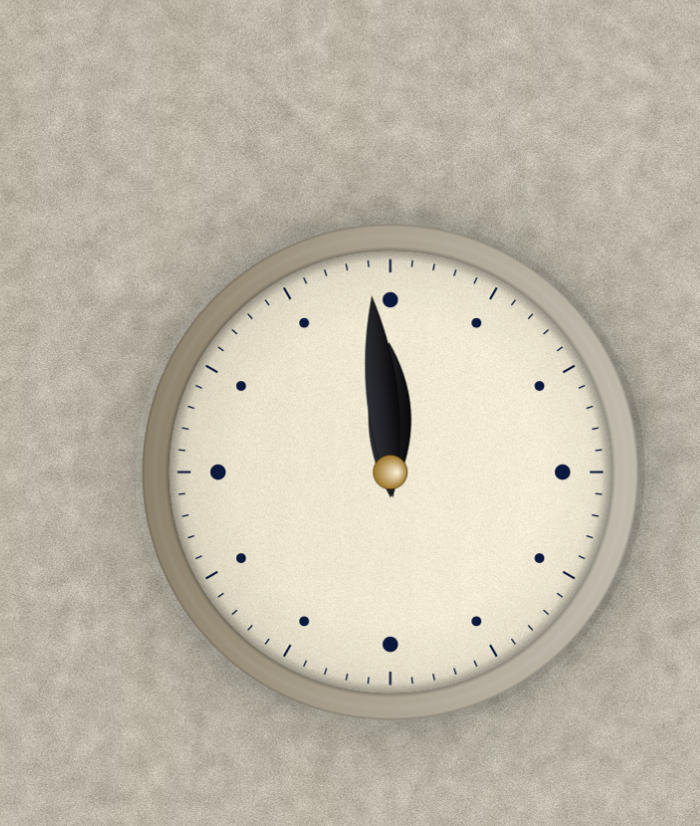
11.59
